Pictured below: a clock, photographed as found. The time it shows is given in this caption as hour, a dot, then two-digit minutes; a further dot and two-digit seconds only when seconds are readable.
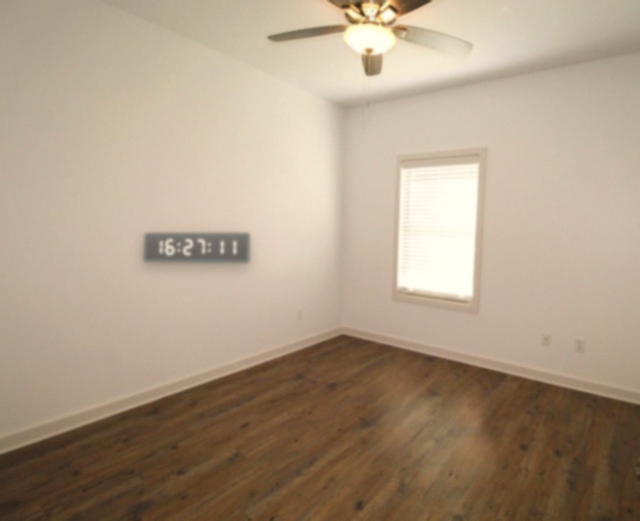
16.27.11
